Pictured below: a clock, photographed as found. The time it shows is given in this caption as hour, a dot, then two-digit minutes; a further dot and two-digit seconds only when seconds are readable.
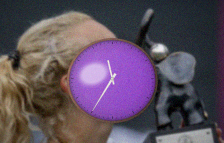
11.35
